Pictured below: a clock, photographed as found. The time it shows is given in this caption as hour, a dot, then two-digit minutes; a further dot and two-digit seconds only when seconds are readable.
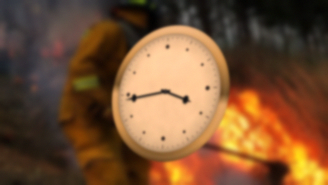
3.44
